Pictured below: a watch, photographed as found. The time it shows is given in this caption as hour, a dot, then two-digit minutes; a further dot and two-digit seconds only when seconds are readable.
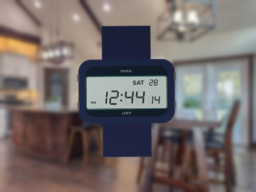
12.44.14
